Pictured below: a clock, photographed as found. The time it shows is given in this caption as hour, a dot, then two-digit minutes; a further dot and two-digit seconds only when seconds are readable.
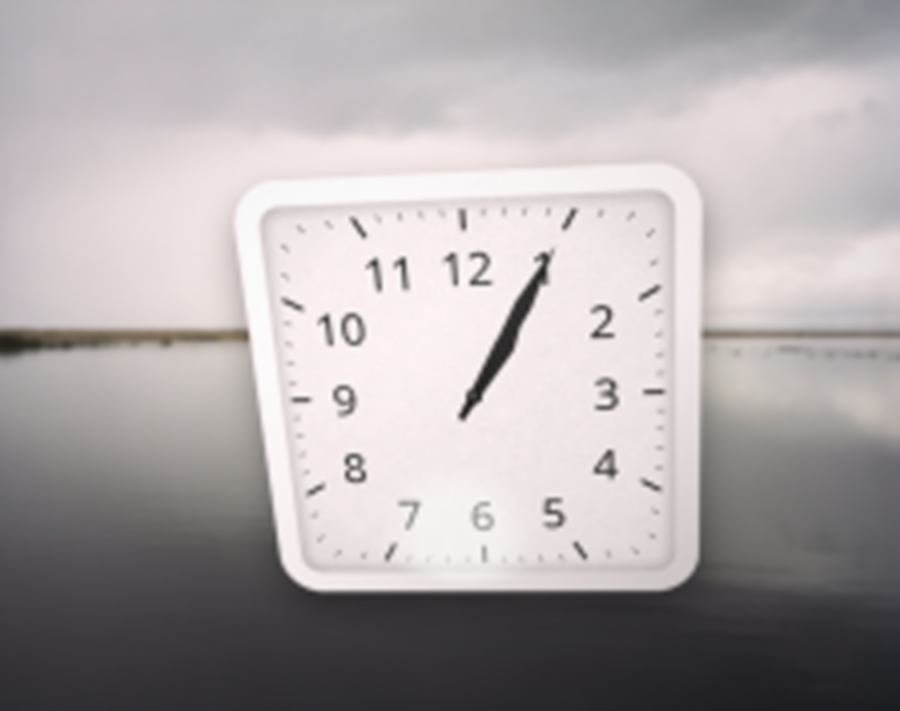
1.05
